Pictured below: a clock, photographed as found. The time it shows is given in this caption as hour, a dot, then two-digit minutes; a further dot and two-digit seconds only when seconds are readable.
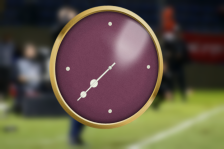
7.38
